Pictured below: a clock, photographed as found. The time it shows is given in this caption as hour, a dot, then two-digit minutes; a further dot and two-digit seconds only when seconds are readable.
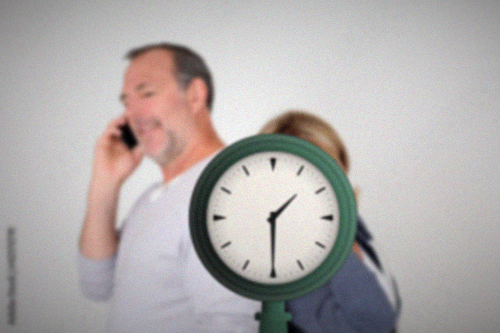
1.30
